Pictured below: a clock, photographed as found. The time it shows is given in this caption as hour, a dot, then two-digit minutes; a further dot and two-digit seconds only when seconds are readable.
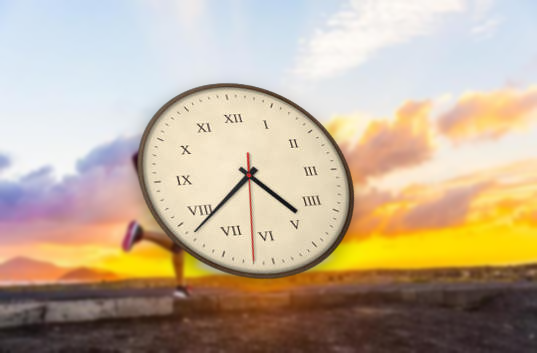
4.38.32
